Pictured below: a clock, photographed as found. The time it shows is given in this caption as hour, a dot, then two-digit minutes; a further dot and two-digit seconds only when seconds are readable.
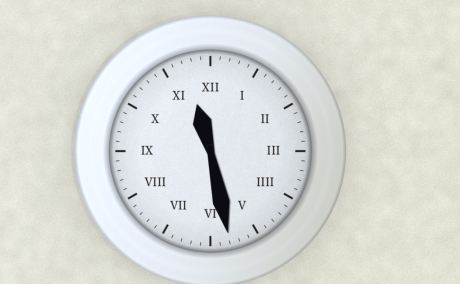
11.28
